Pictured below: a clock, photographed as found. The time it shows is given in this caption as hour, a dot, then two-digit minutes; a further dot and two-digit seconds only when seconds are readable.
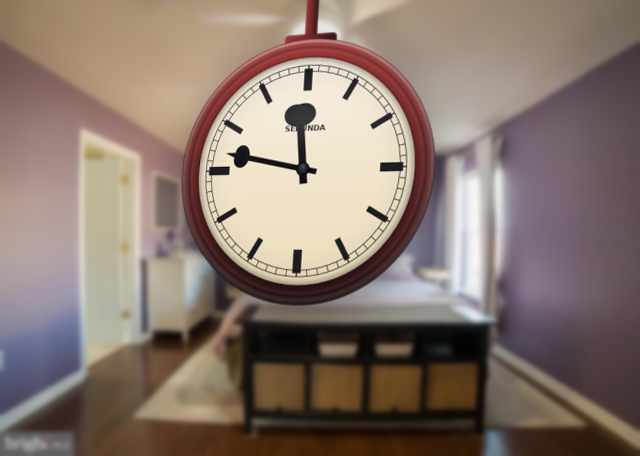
11.47
